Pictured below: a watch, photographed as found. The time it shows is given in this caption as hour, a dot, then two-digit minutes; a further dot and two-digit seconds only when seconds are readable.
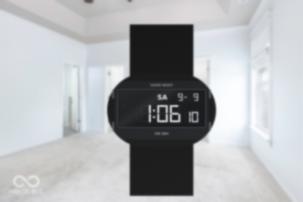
1.06.10
